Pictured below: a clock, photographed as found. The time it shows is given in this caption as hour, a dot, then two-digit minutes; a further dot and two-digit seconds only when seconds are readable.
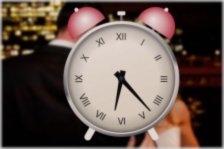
6.23
